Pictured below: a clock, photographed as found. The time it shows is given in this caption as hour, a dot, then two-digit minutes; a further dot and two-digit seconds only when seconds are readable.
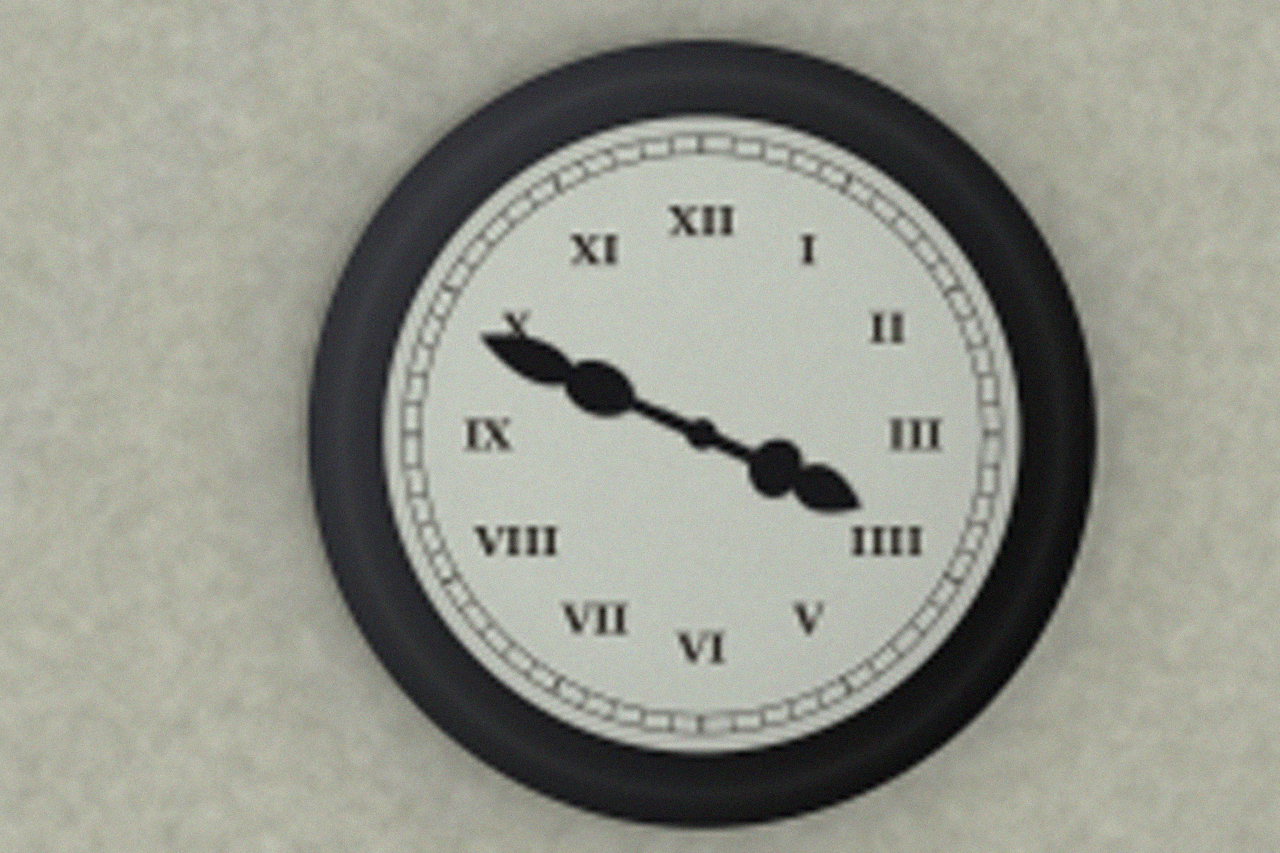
3.49
